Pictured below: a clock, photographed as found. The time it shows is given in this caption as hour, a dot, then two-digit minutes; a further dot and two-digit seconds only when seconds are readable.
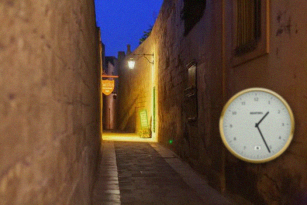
1.26
